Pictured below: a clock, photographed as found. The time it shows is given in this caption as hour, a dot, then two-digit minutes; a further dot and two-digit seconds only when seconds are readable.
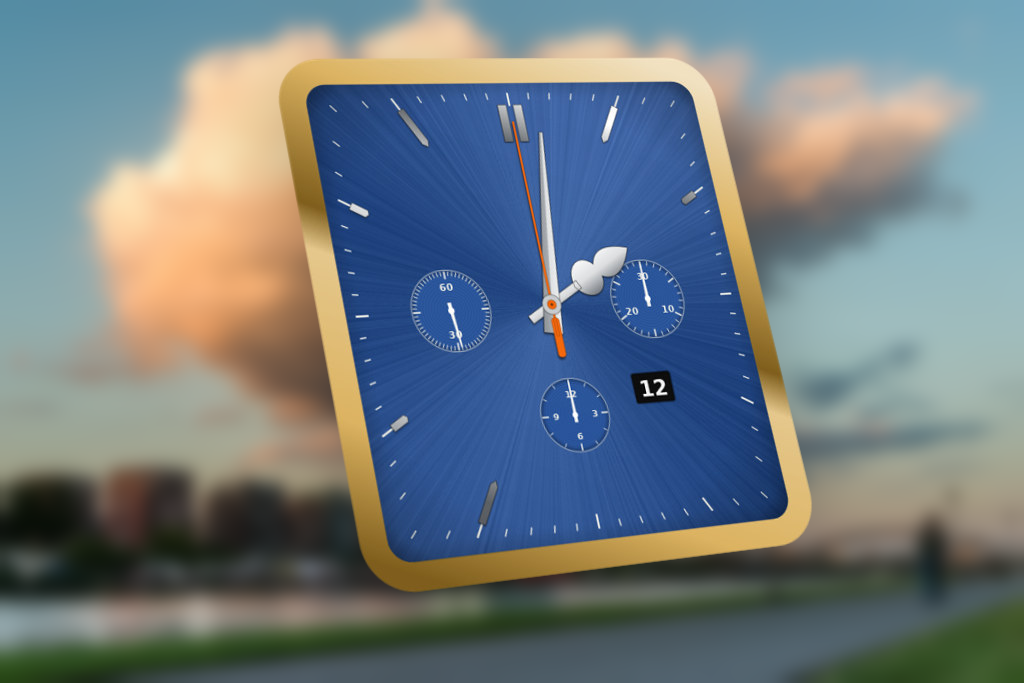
2.01.29
